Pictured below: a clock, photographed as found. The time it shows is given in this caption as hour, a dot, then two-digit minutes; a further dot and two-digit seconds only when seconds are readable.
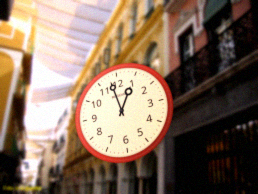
12.58
